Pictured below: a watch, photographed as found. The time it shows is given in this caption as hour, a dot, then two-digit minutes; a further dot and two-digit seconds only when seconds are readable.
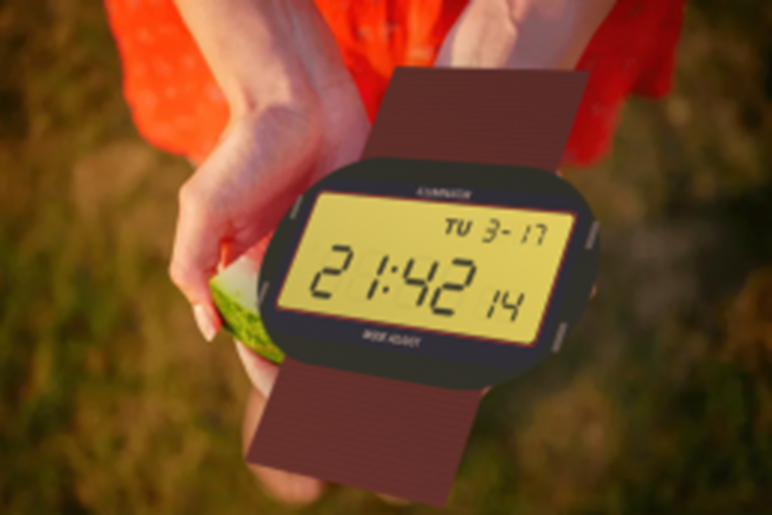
21.42.14
